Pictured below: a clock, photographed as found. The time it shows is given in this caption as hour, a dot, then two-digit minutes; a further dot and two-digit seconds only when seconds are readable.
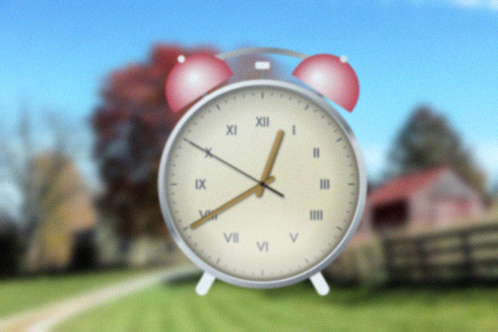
12.39.50
